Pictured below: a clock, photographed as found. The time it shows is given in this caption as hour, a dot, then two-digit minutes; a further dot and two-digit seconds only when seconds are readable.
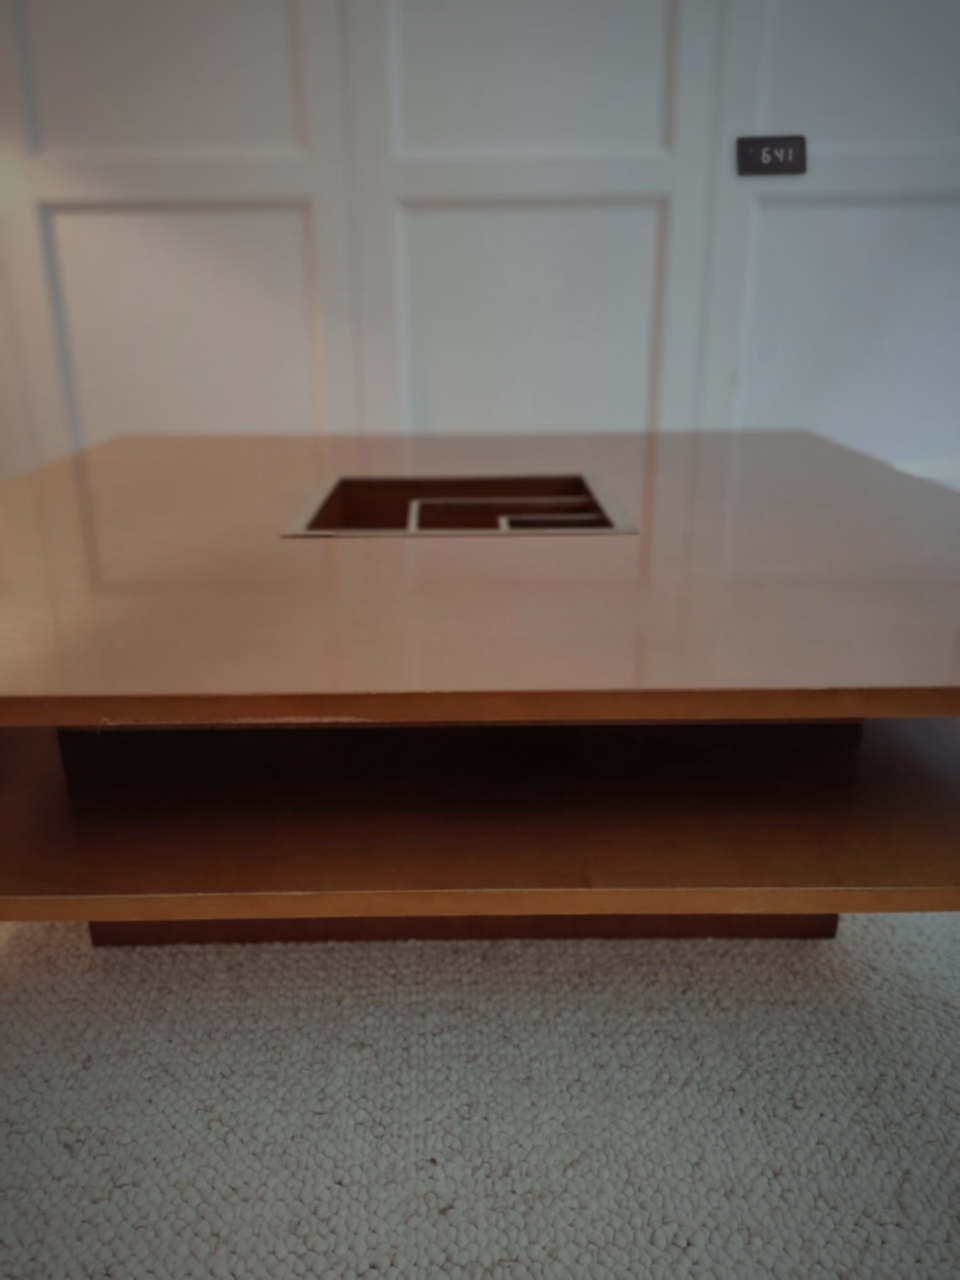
6.41
